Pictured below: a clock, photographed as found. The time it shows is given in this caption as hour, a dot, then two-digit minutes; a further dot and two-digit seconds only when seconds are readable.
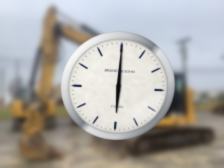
6.00
